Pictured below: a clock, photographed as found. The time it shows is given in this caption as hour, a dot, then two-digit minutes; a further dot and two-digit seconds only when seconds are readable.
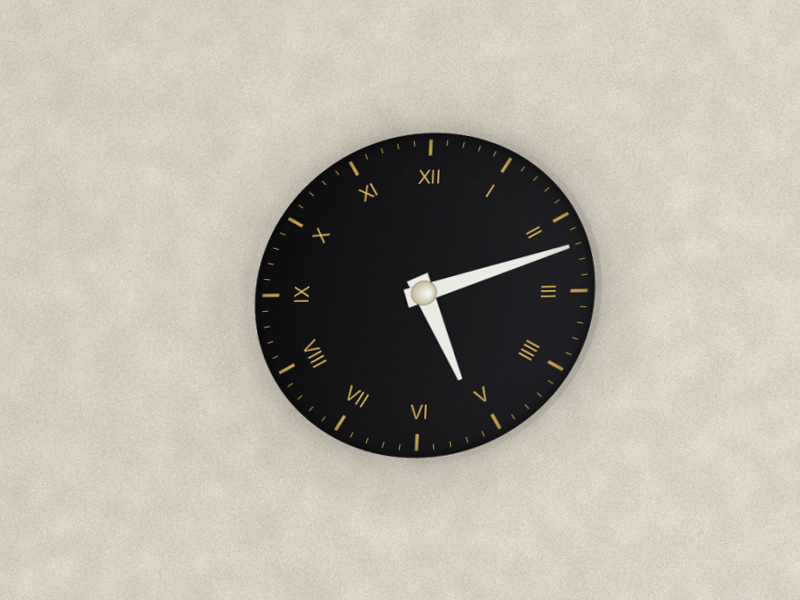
5.12
